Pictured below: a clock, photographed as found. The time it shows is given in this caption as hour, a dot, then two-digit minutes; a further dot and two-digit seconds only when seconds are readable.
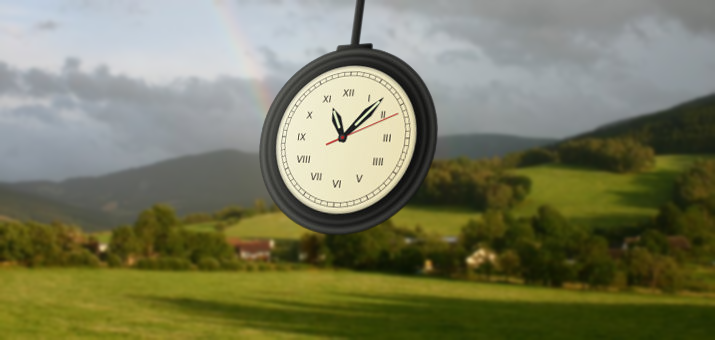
11.07.11
